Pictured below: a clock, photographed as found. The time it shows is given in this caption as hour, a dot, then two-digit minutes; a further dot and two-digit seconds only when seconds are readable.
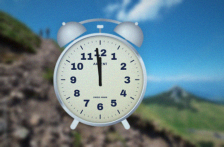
11.59
